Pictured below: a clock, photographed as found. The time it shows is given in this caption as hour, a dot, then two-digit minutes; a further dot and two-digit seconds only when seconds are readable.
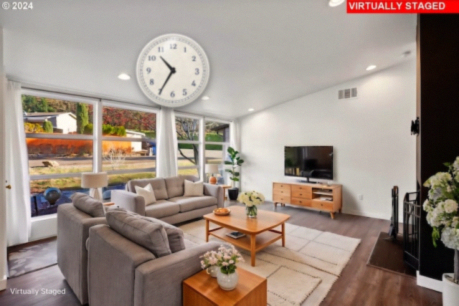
10.35
